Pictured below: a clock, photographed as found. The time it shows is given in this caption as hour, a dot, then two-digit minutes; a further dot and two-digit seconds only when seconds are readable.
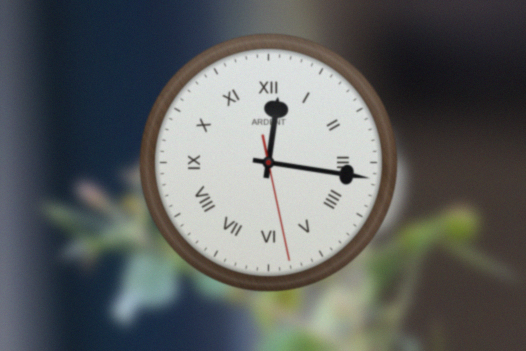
12.16.28
